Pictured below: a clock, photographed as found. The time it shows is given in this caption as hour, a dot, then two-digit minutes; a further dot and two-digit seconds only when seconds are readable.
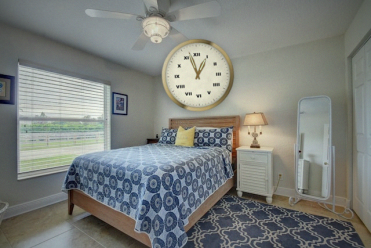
12.57
